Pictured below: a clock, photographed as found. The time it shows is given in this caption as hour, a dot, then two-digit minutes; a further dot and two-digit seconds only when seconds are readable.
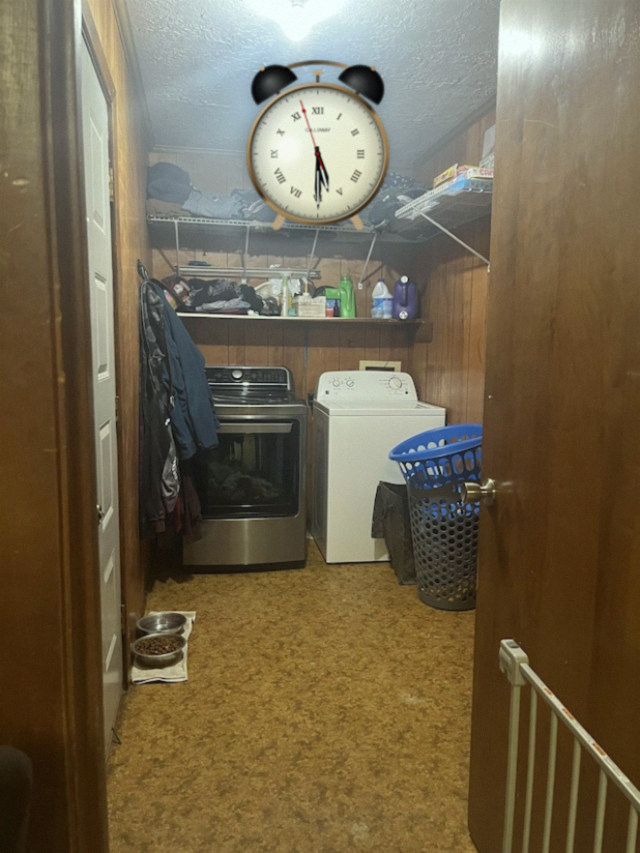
5.29.57
